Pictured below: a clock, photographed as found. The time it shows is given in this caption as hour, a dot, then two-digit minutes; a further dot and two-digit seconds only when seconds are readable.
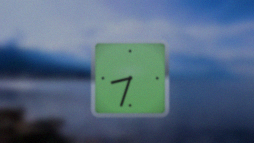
8.33
